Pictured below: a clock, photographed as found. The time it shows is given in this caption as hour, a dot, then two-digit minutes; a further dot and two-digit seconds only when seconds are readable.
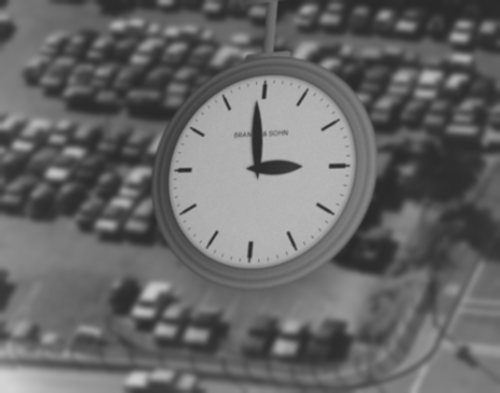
2.59
